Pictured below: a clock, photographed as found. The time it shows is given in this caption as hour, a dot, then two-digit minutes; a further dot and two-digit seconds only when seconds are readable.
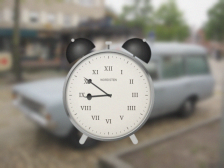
8.51
